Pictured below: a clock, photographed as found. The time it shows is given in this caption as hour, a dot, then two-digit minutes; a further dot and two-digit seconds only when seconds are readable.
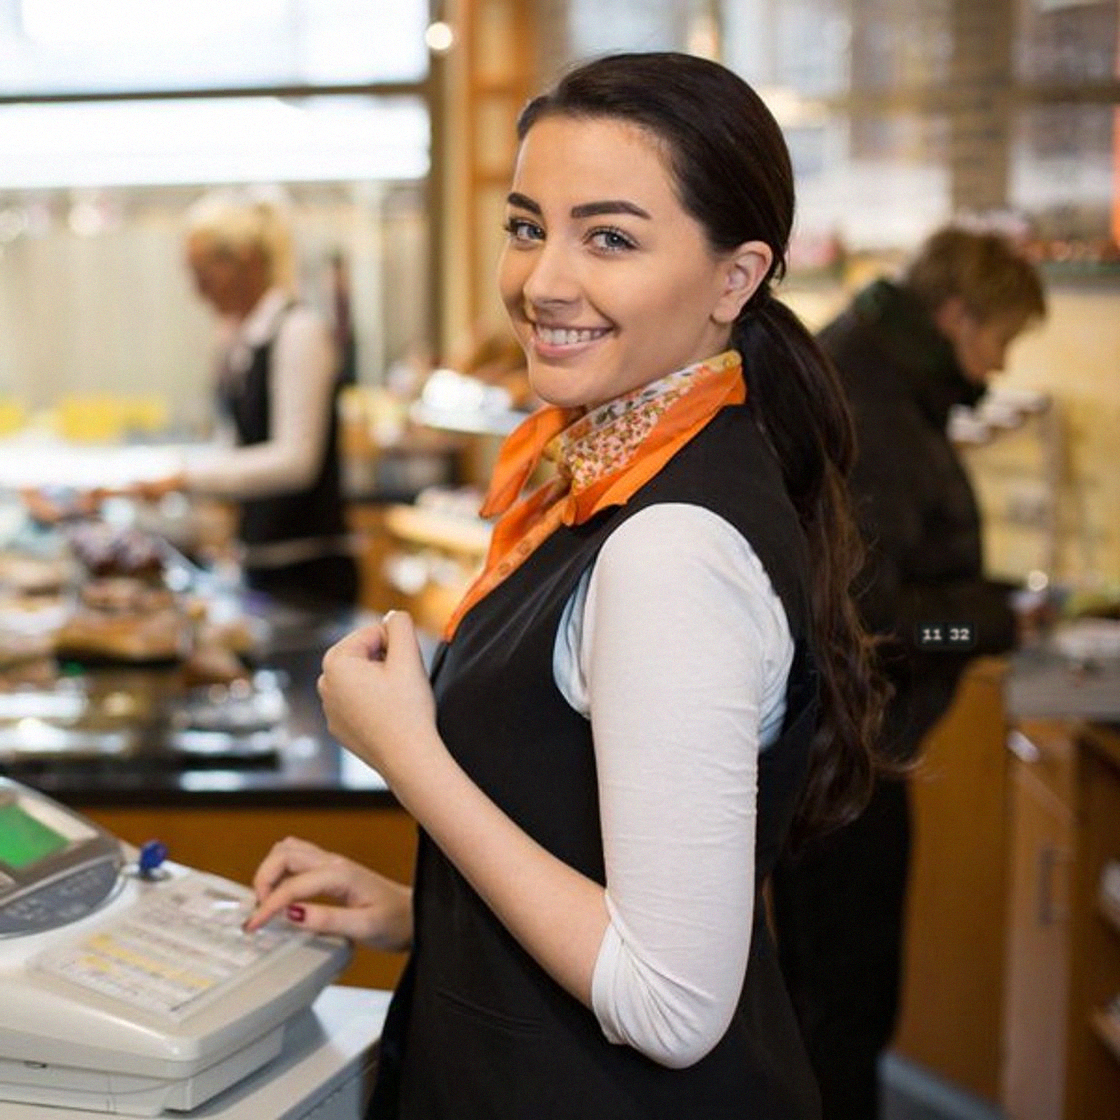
11.32
